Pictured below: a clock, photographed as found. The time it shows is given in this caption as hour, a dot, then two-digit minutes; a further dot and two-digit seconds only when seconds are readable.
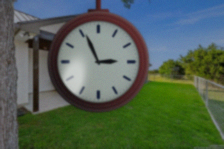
2.56
